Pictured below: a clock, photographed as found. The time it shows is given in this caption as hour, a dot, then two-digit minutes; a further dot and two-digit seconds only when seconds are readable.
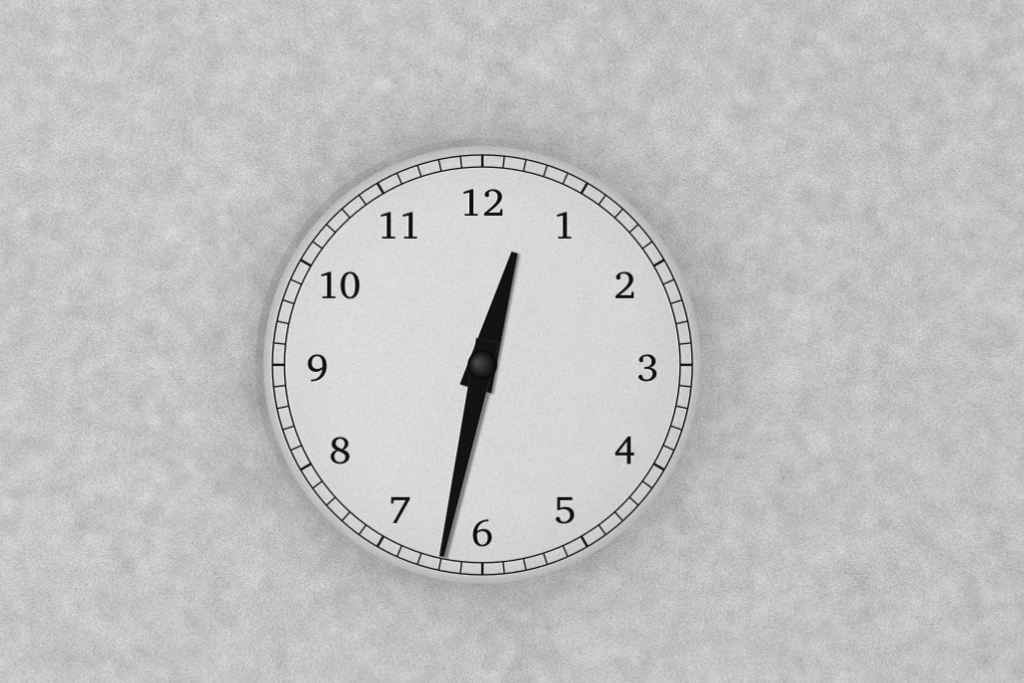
12.32
